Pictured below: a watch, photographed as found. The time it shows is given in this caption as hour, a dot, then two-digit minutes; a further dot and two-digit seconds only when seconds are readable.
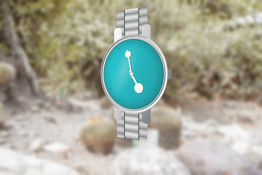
4.58
